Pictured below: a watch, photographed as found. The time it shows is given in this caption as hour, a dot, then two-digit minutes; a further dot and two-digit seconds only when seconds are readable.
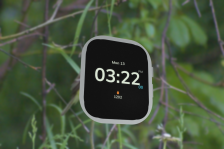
3.22
